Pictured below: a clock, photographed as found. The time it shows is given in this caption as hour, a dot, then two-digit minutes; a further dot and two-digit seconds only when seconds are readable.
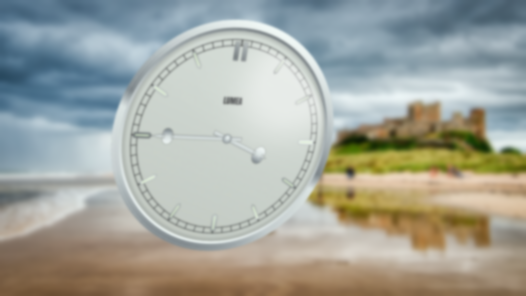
3.45
